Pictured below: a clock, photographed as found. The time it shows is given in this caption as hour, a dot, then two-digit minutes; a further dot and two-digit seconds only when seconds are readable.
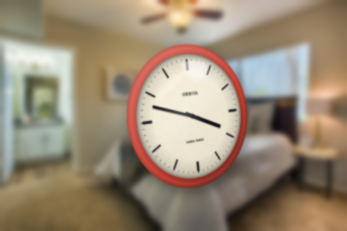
3.48
